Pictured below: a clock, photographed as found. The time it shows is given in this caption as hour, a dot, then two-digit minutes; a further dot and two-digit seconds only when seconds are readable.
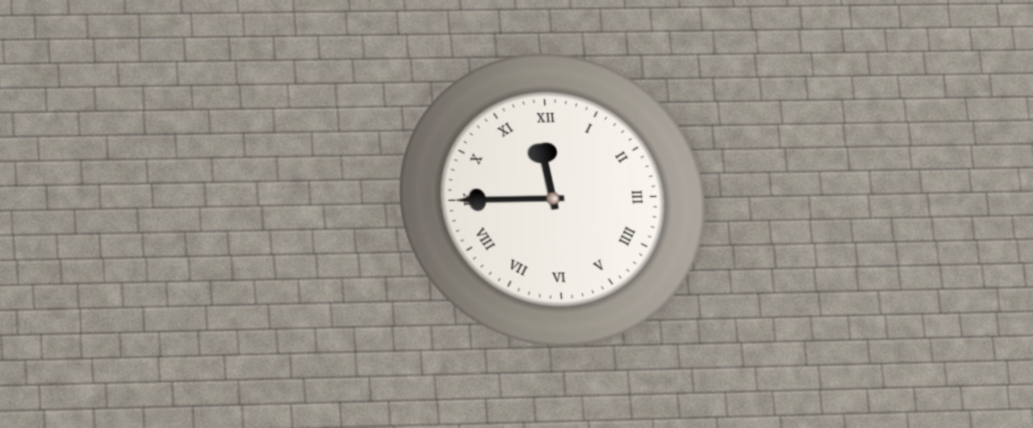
11.45
